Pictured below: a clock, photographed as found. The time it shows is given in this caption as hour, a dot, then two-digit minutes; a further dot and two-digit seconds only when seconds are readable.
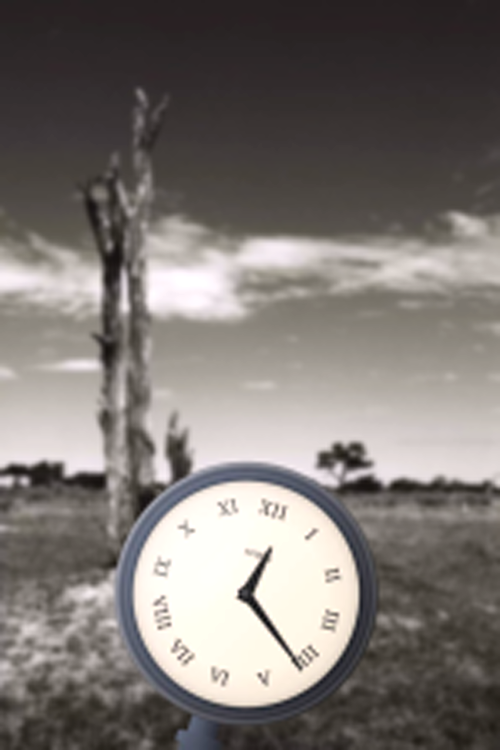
12.21
